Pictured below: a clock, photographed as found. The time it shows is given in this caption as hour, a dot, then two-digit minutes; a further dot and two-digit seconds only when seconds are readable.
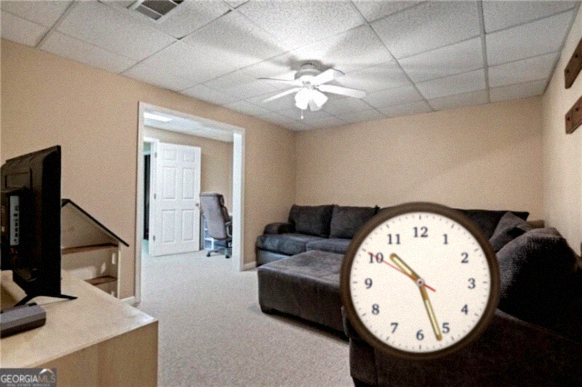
10.26.50
